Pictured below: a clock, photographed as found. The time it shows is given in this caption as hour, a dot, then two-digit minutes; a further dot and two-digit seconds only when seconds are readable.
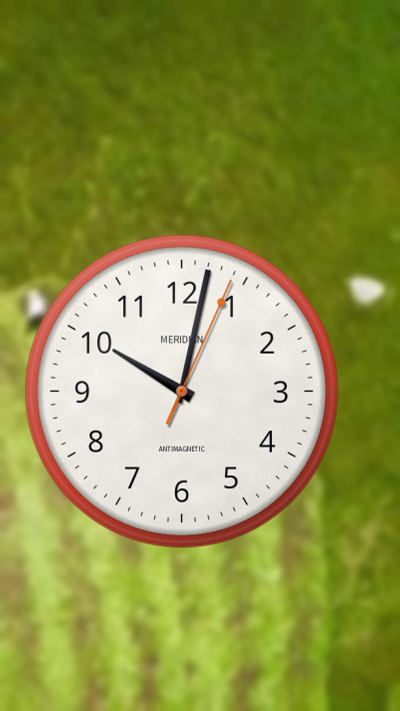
10.02.04
